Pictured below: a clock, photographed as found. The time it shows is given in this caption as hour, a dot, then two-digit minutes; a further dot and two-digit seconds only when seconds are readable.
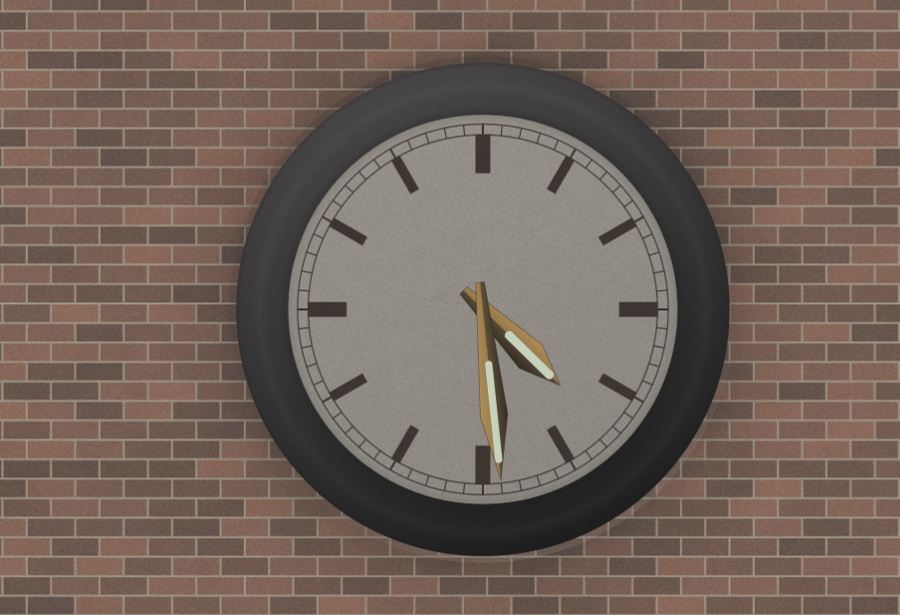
4.29
